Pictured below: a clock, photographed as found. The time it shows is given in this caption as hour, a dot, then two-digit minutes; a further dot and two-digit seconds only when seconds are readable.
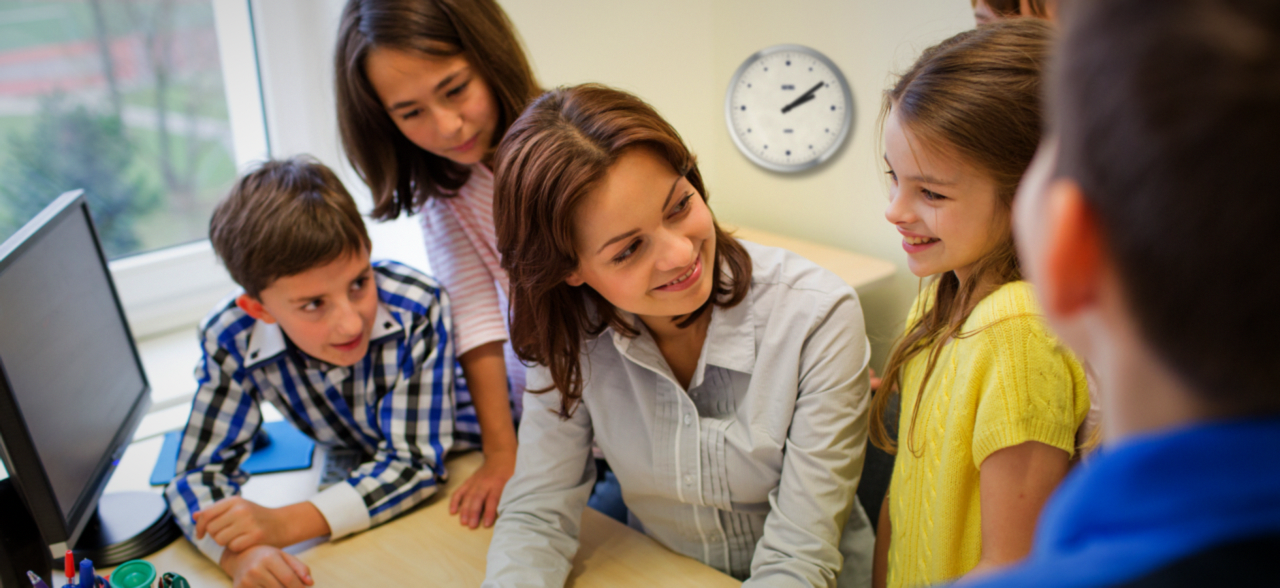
2.09
